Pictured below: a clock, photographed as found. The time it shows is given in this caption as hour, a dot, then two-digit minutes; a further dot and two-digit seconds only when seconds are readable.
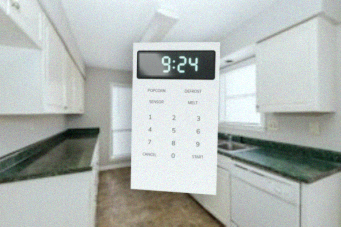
9.24
